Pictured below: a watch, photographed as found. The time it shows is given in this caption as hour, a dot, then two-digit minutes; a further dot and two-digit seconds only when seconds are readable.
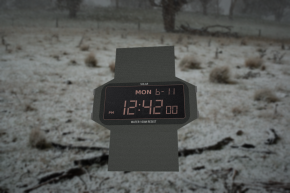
12.42.00
